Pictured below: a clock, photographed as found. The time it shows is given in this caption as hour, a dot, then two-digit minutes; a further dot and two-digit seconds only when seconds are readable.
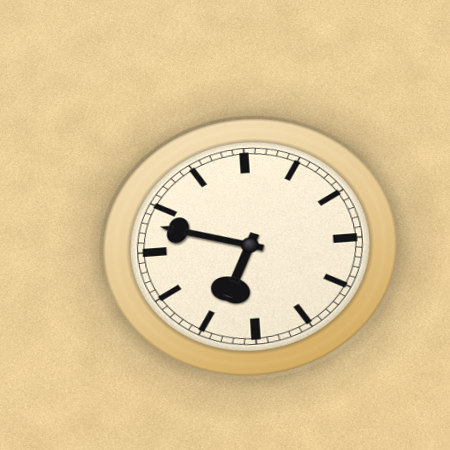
6.48
